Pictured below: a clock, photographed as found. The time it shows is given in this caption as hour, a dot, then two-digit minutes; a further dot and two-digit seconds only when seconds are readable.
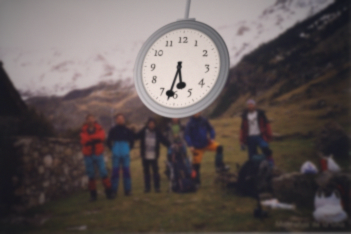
5.32
